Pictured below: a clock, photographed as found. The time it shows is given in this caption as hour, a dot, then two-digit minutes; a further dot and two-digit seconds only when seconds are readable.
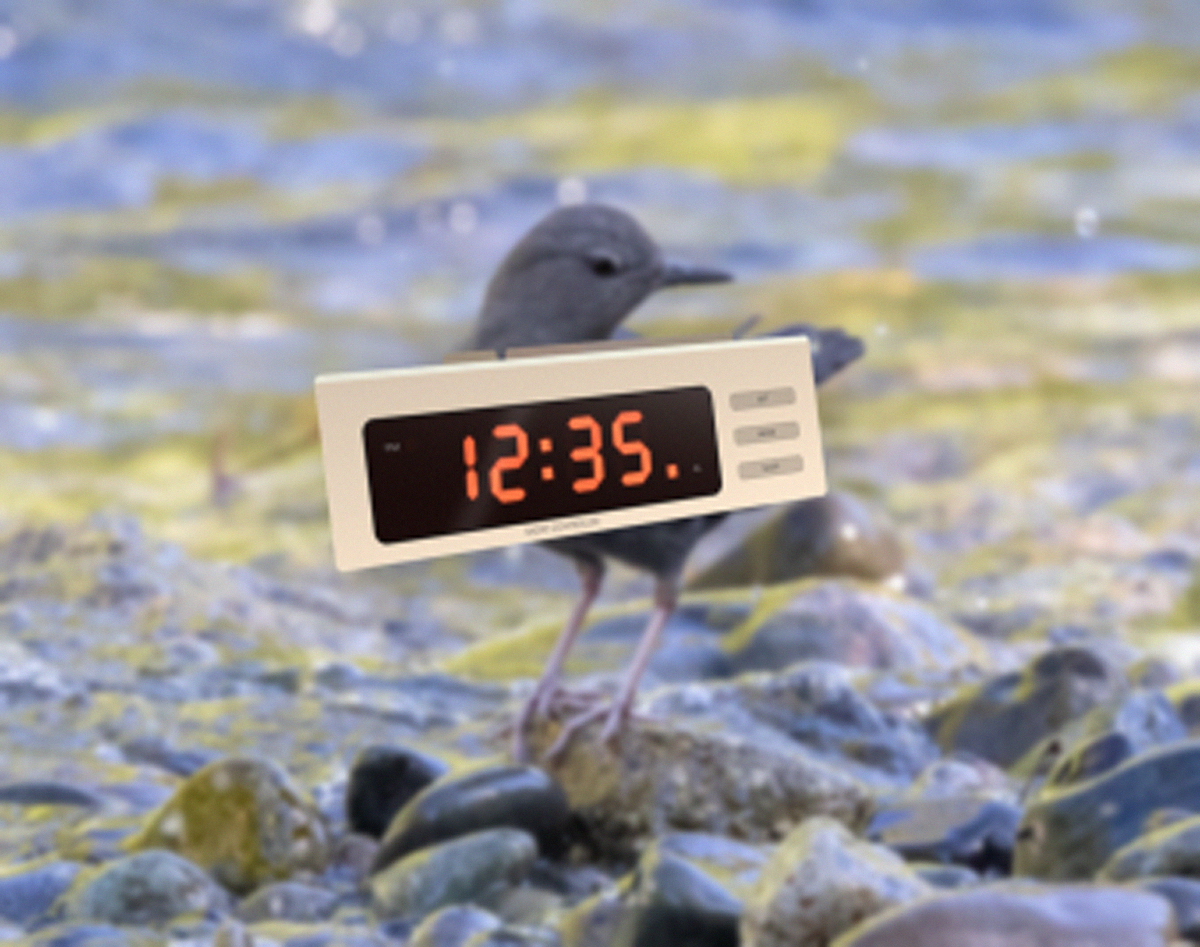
12.35
